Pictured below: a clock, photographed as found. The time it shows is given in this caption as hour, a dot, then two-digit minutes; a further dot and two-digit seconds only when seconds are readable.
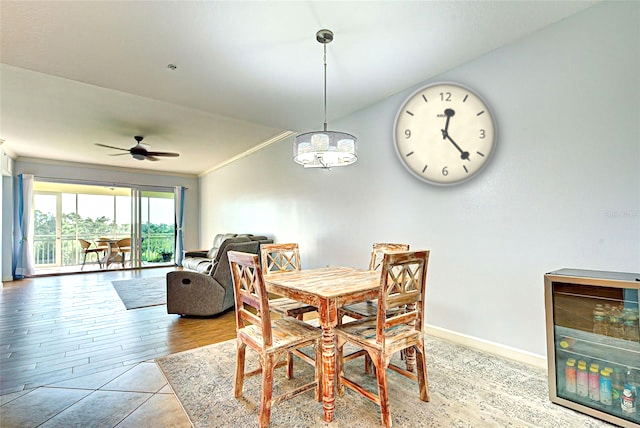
12.23
